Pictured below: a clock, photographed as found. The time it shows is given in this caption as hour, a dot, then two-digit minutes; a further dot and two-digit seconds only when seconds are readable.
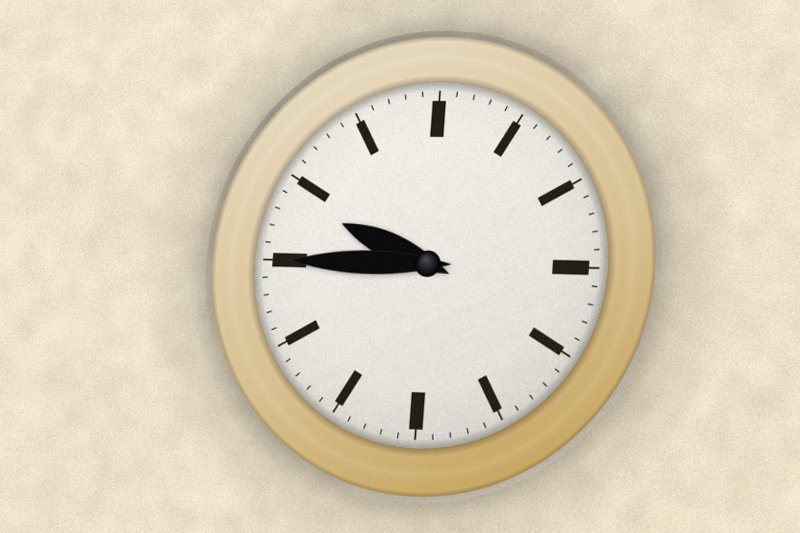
9.45
